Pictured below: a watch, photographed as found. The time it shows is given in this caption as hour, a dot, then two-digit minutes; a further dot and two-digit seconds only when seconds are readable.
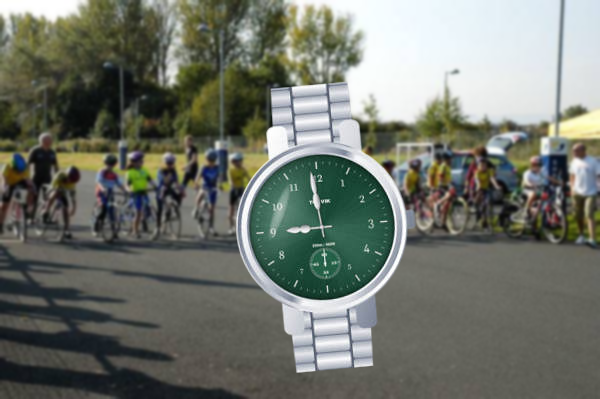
8.59
